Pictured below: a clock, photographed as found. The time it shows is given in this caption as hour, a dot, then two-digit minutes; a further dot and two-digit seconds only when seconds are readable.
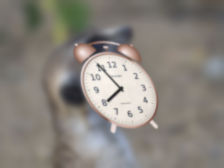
7.55
